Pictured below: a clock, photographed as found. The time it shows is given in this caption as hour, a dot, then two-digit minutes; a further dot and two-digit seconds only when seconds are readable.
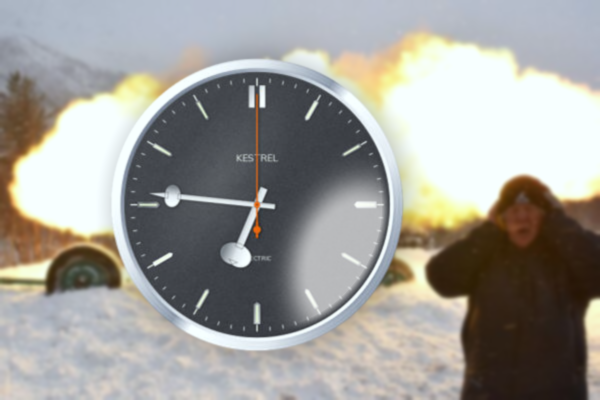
6.46.00
